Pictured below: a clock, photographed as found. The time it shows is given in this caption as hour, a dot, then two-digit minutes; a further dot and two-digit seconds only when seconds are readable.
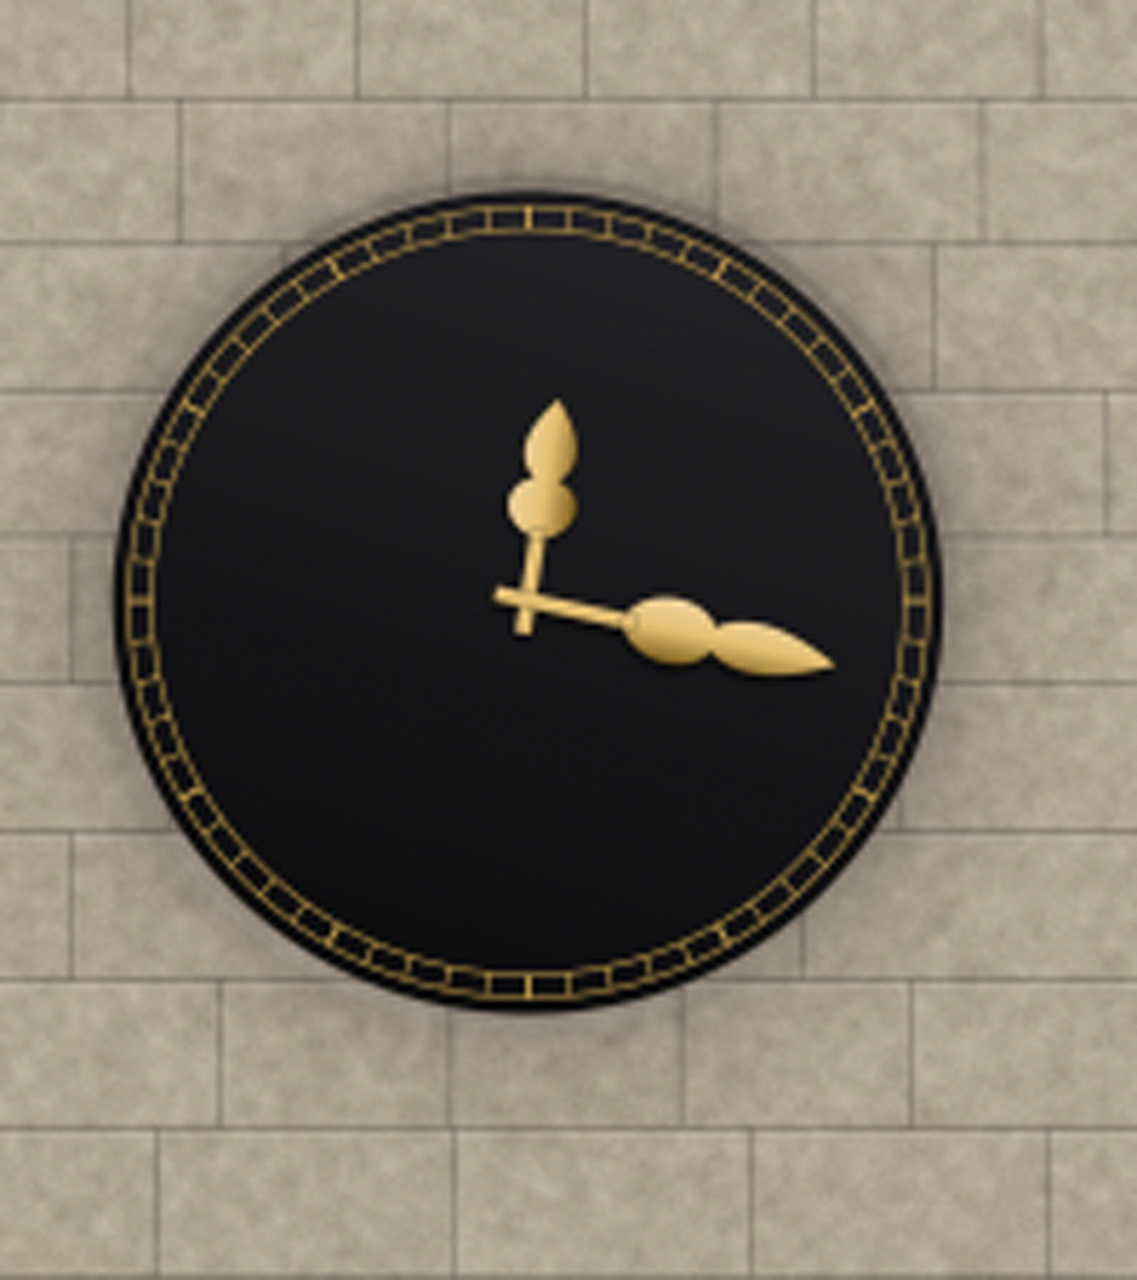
12.17
